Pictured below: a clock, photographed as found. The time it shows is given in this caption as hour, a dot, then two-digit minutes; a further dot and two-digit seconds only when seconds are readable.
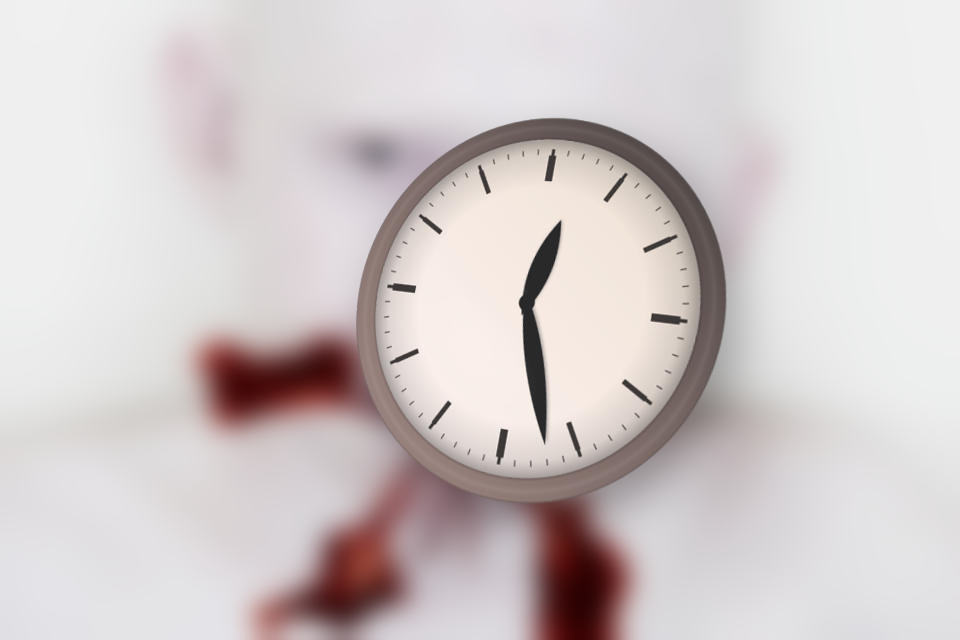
12.27
